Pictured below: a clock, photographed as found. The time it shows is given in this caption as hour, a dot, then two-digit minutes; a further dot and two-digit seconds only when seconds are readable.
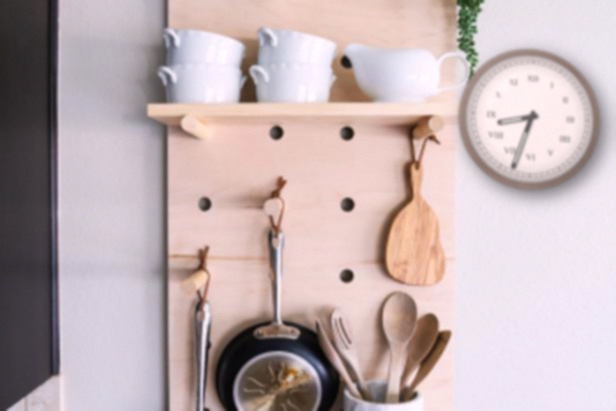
8.33
